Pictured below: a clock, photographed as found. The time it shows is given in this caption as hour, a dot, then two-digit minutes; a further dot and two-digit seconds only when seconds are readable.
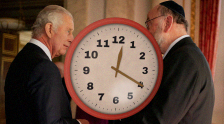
12.20
